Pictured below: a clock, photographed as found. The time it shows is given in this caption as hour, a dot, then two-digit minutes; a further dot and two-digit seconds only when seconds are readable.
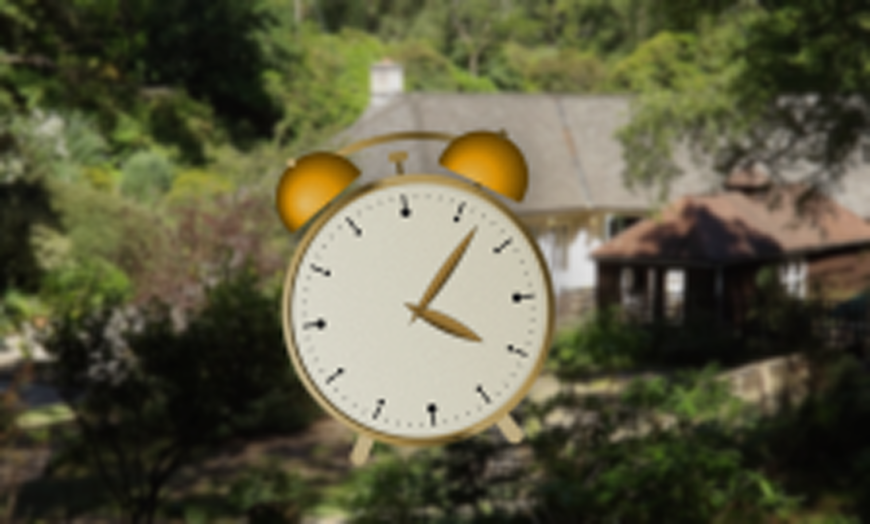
4.07
